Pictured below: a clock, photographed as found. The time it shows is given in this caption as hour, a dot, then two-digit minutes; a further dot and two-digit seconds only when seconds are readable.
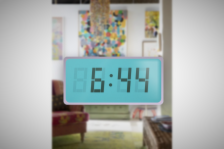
6.44
